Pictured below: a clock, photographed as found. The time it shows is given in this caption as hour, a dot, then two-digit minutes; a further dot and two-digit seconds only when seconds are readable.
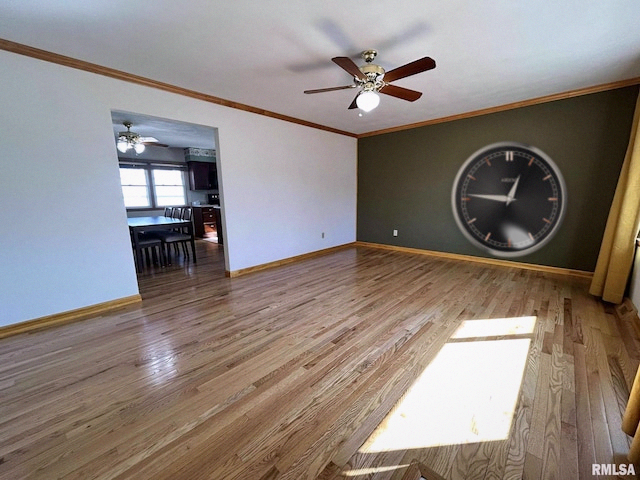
12.46
